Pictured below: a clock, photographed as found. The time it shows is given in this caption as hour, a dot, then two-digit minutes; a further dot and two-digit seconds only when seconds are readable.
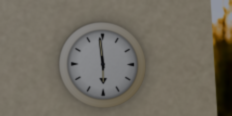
5.59
